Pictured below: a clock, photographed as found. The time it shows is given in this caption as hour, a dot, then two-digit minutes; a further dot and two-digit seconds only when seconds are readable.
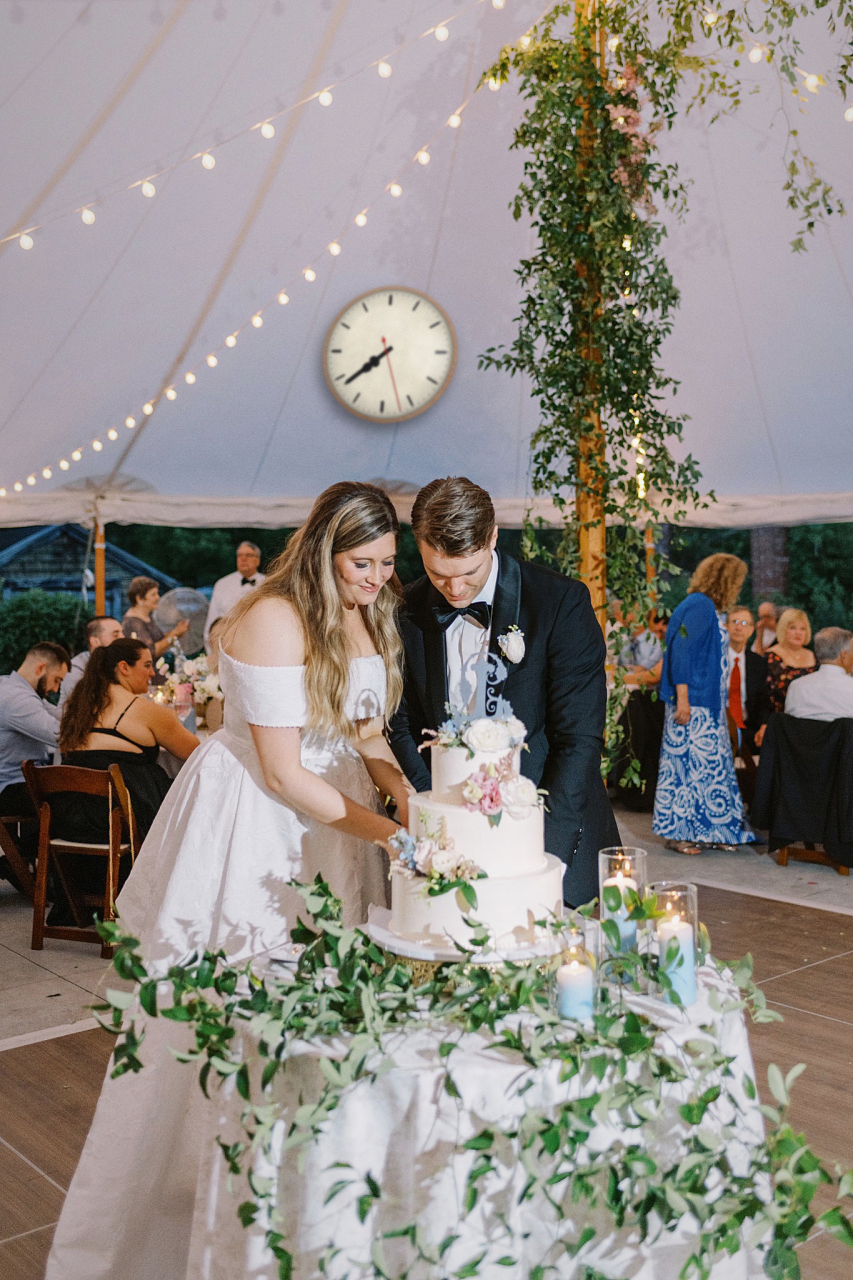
7.38.27
